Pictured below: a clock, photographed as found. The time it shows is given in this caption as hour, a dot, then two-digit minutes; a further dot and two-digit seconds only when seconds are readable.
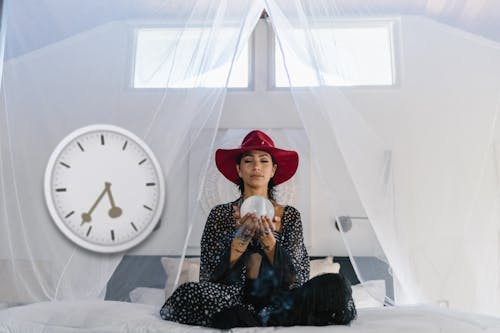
5.37
